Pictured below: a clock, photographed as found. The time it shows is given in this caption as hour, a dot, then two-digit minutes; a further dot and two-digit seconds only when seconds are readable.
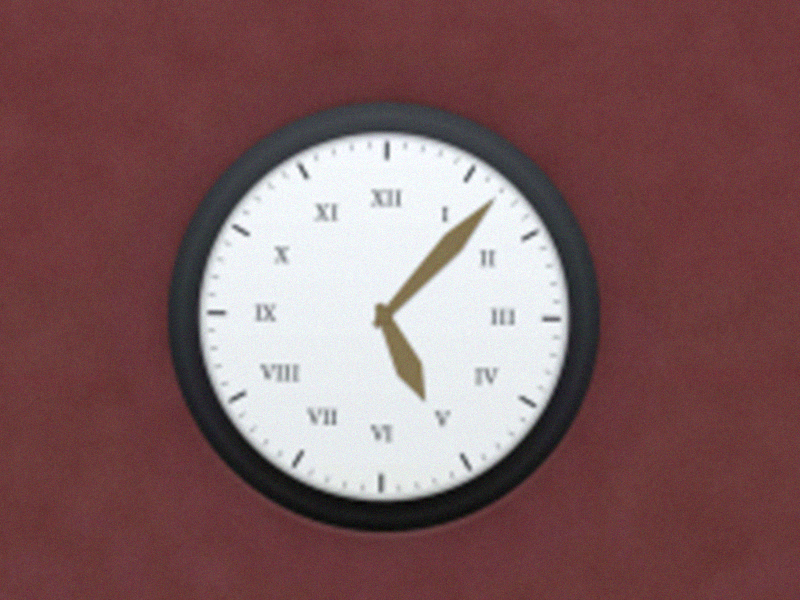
5.07
